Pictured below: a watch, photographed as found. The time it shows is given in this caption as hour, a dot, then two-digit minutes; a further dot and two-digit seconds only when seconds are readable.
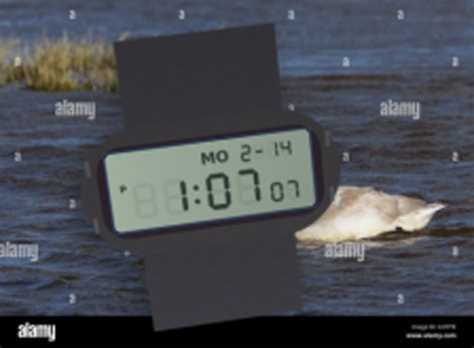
1.07.07
